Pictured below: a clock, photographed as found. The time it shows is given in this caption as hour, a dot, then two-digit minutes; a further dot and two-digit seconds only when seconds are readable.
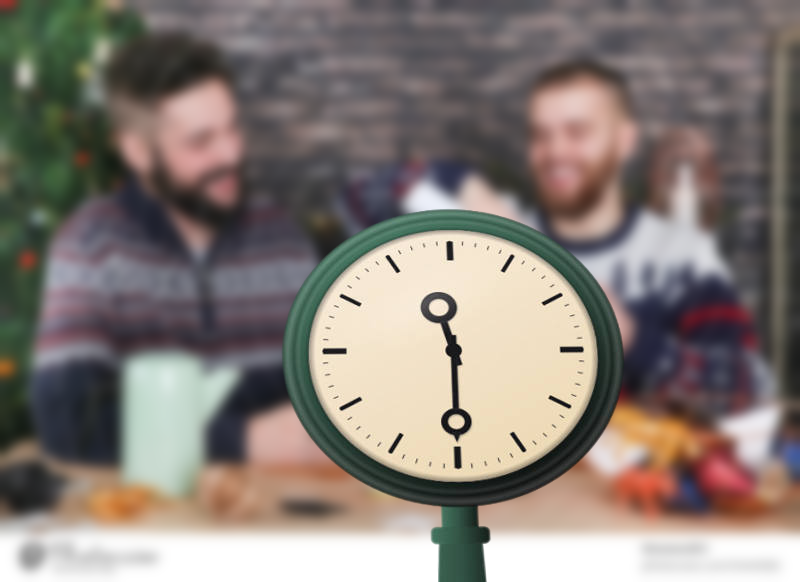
11.30
